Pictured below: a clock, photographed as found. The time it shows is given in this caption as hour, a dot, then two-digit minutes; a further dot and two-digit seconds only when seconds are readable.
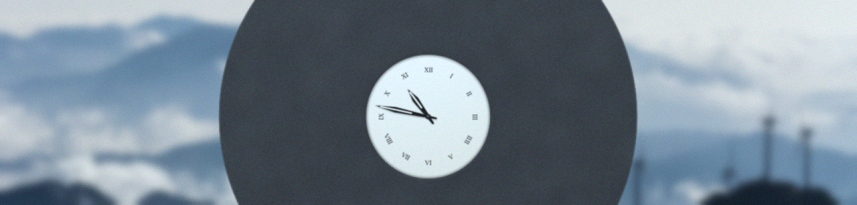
10.47
